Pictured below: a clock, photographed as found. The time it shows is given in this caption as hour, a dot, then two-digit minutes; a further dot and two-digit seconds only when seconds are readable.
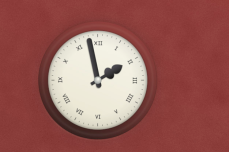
1.58
